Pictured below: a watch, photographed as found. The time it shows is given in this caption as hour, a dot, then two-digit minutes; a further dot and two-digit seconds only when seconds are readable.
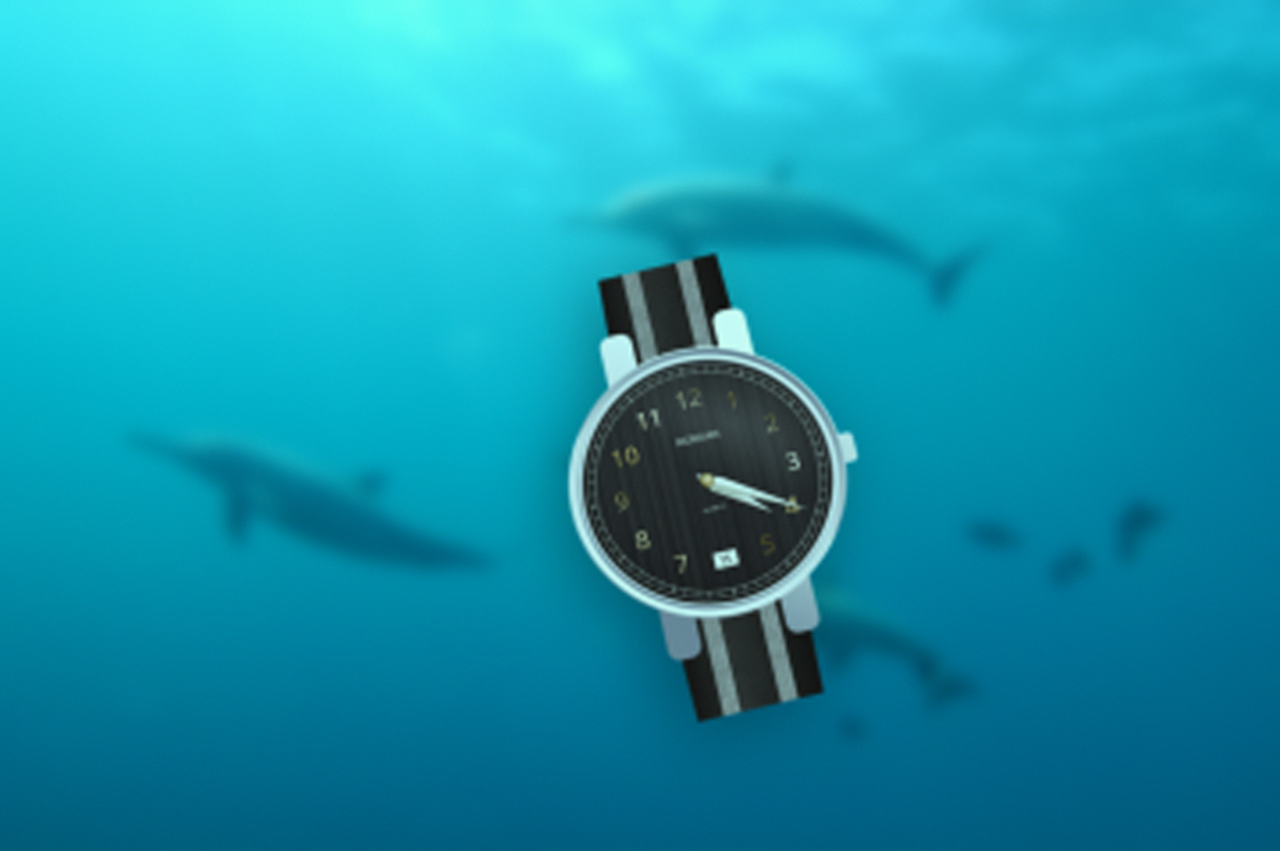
4.20
